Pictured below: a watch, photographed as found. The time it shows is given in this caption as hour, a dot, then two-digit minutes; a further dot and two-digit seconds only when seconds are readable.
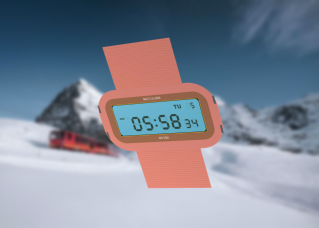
5.58.34
